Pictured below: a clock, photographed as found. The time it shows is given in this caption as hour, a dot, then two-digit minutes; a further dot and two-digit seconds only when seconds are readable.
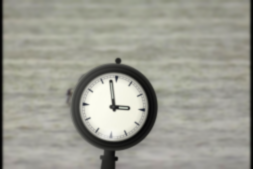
2.58
